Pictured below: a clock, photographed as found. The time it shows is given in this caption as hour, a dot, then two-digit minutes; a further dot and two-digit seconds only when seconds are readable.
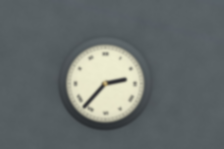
2.37
